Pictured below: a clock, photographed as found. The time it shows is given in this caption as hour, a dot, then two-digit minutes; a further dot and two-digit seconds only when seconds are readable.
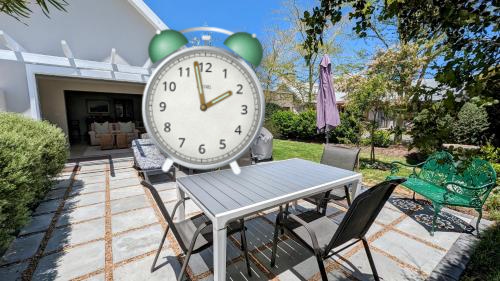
1.58
